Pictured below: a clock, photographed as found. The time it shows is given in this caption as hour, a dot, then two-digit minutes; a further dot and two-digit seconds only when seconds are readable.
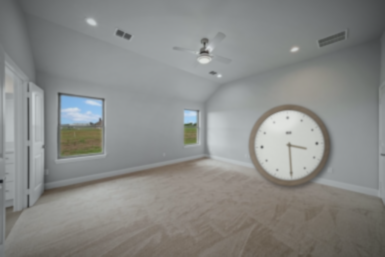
3.30
